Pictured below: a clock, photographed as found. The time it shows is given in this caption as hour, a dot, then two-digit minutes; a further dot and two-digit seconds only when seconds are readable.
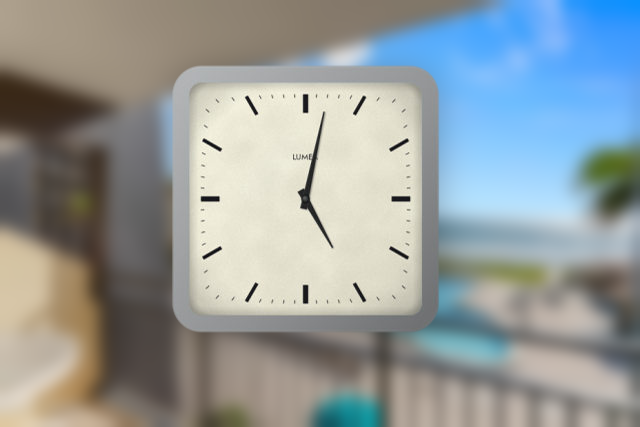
5.02
